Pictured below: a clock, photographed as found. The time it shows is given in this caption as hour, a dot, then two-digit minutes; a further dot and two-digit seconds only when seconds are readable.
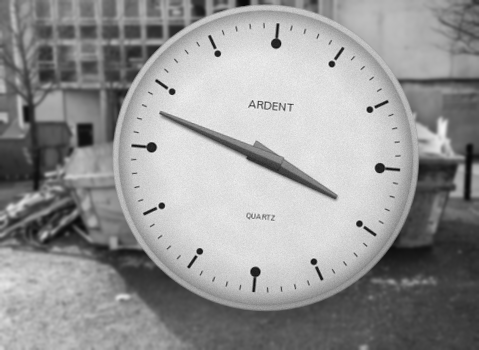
3.48
